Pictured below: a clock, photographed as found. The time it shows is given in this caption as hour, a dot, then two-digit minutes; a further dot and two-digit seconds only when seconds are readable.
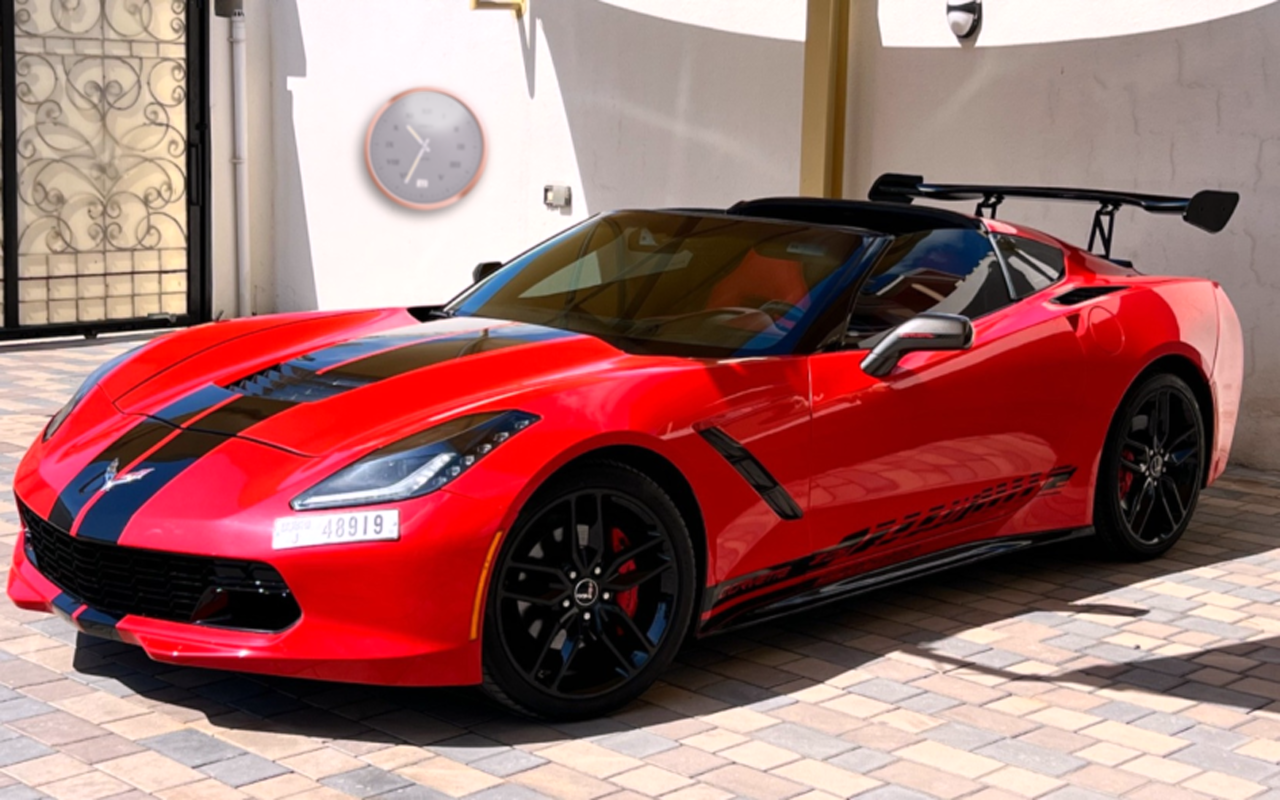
10.34
